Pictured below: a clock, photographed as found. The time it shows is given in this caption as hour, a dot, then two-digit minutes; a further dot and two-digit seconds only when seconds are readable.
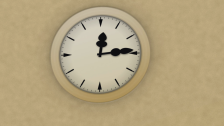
12.14
